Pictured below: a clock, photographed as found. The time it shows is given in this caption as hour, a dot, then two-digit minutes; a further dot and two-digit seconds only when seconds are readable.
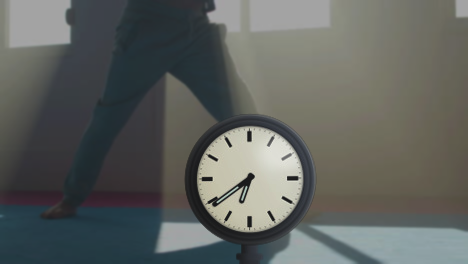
6.39
